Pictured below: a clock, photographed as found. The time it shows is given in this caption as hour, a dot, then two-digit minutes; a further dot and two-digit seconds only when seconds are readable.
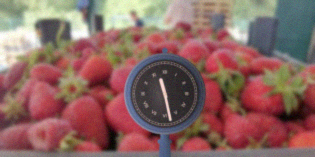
11.28
